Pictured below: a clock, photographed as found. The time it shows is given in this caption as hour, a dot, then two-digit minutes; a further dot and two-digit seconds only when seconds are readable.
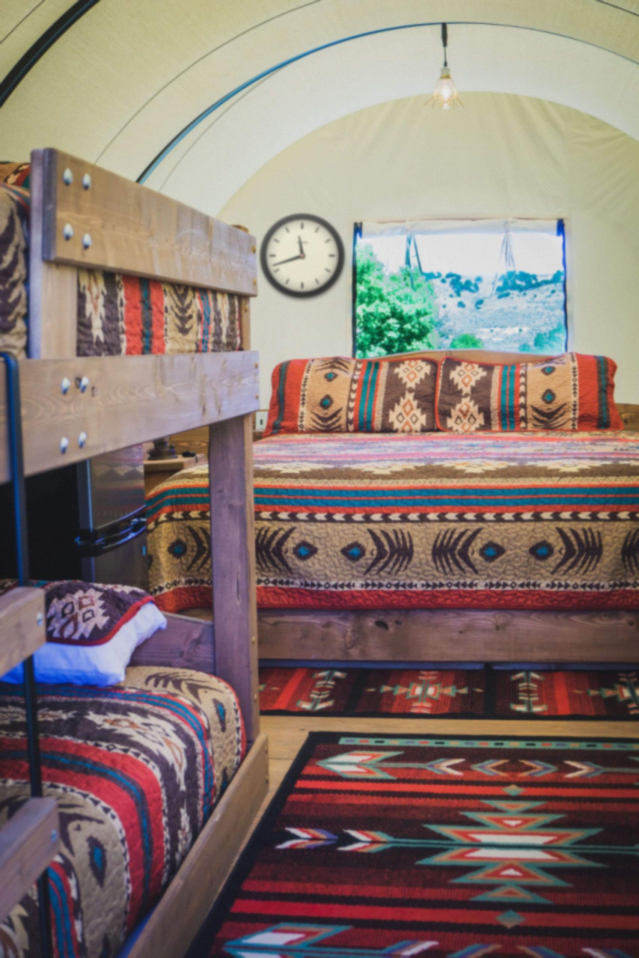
11.42
